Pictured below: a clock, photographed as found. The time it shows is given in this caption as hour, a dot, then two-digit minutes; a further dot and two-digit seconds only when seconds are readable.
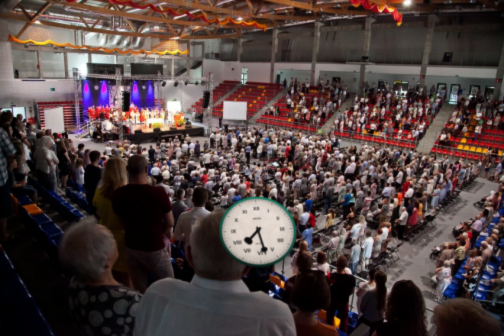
7.28
